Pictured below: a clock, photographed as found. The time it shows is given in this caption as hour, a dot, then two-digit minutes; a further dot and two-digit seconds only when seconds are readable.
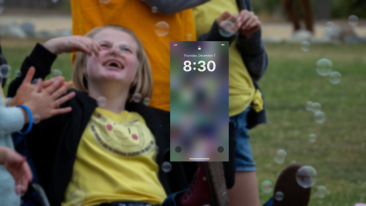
8.30
